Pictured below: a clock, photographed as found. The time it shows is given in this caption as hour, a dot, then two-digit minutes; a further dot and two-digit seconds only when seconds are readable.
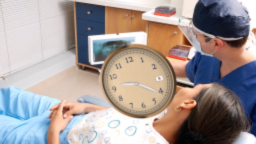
9.21
